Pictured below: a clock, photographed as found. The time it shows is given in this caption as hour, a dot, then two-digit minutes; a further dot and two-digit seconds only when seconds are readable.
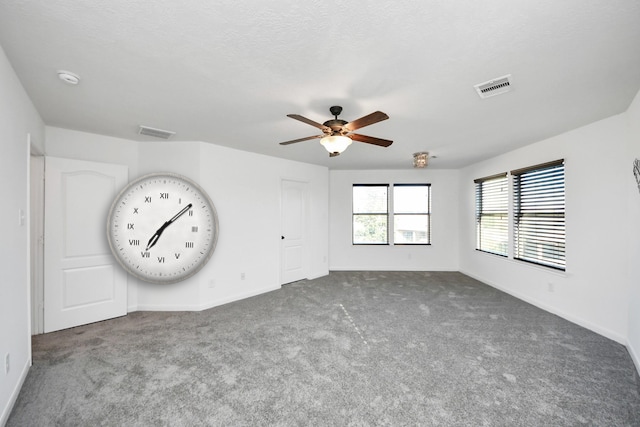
7.08
